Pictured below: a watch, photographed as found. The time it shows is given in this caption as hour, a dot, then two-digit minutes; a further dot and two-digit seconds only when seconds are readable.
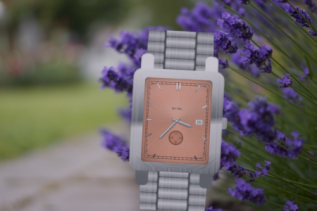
3.37
